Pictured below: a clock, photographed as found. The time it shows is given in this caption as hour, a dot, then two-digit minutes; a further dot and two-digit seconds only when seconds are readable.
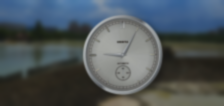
9.05
